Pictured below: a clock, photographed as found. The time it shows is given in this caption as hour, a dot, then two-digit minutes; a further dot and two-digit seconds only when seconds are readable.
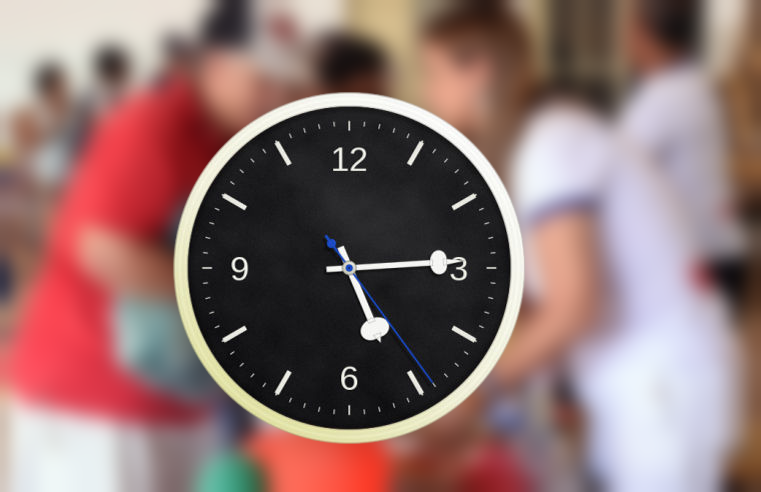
5.14.24
